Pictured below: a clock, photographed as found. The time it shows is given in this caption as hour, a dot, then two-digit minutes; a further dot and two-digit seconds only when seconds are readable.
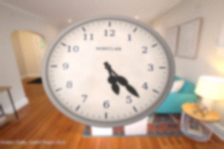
5.23
